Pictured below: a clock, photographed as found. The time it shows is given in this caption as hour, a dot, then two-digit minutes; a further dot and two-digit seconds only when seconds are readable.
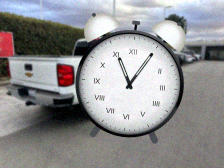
11.05
